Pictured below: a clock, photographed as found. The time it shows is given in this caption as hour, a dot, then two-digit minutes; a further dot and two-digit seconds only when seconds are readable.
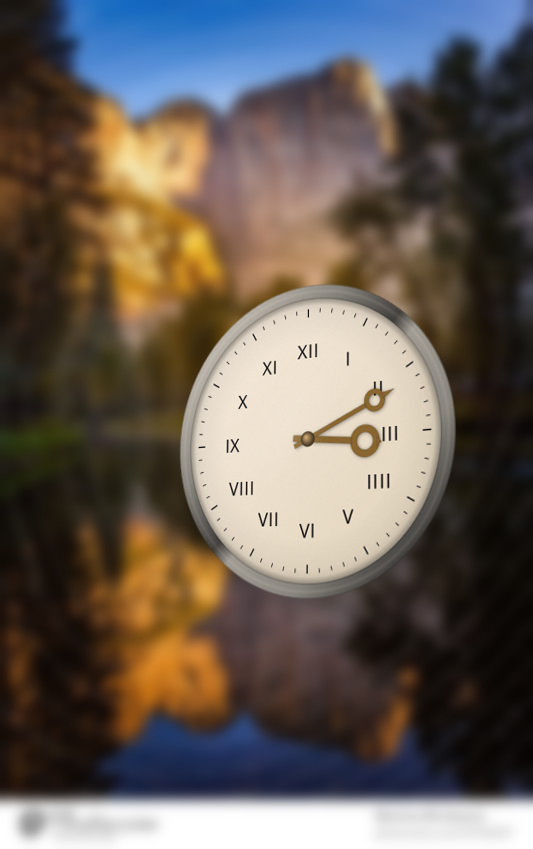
3.11
